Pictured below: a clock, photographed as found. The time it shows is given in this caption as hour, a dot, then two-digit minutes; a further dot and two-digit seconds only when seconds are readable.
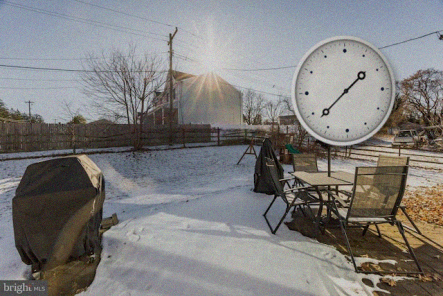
1.38
